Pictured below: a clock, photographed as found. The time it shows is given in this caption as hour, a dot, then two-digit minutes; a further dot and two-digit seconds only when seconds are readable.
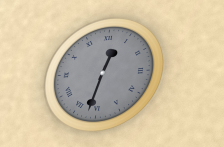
12.32
